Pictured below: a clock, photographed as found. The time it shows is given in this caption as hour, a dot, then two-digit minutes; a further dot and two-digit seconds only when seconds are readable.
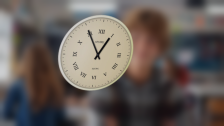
12.55
